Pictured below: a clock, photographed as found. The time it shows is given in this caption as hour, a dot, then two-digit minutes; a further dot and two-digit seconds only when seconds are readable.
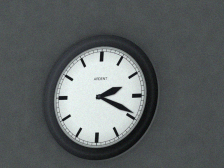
2.19
